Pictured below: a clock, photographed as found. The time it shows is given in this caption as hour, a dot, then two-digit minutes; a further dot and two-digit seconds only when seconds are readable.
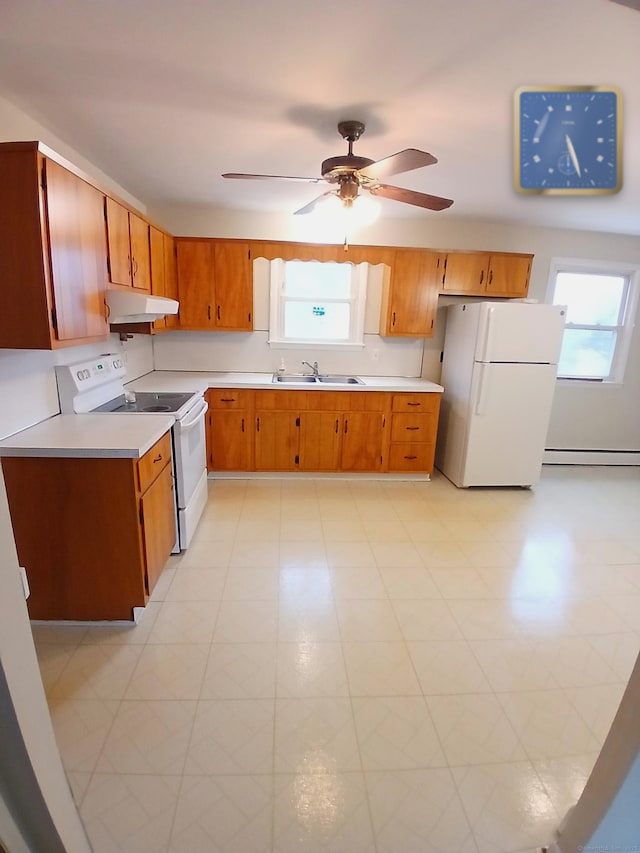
5.27
